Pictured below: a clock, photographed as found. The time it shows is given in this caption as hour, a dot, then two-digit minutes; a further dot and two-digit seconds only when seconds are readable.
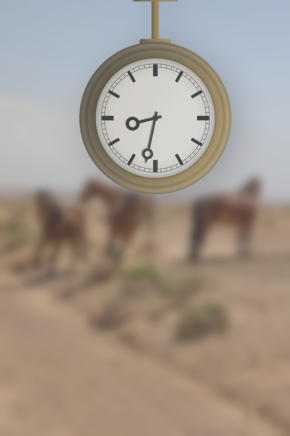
8.32
